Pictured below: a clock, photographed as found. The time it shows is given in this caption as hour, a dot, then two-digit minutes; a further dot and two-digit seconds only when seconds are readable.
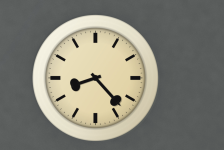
8.23
